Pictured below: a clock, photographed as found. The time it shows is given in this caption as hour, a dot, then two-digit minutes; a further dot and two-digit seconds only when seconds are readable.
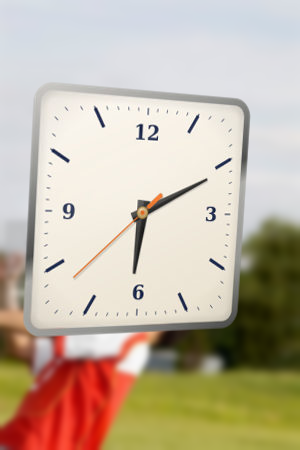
6.10.38
